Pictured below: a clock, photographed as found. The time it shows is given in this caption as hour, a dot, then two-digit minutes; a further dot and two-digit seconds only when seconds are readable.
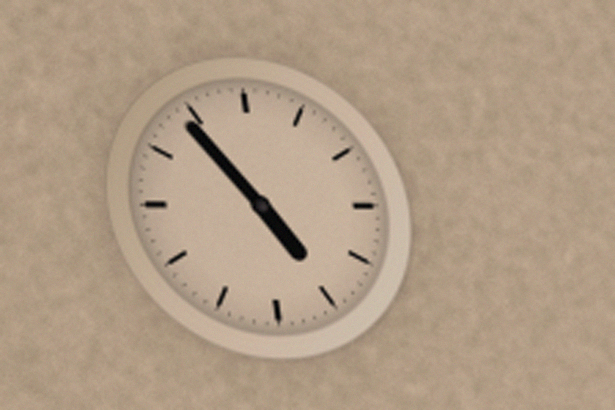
4.54
